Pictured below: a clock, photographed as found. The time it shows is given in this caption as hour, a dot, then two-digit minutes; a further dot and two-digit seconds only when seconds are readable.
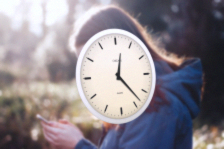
12.23
